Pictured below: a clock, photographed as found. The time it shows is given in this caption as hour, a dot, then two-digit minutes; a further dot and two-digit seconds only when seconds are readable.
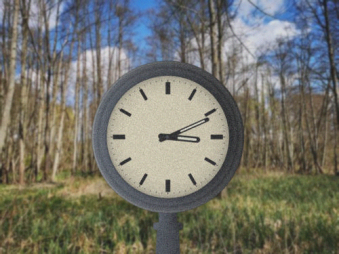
3.11
